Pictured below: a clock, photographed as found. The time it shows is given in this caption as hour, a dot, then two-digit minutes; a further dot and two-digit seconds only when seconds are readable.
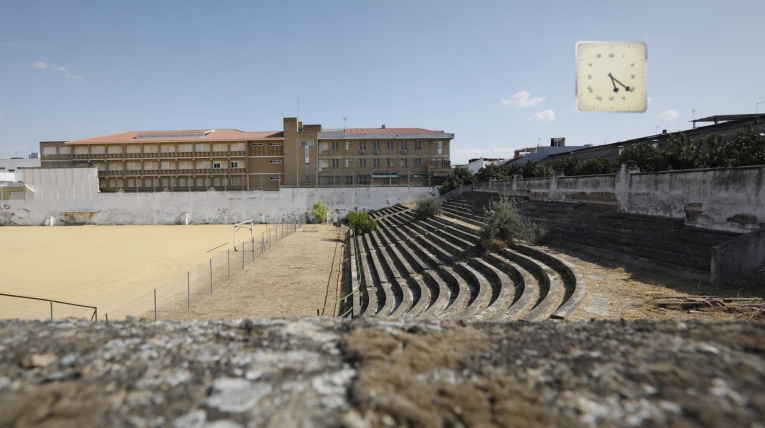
5.21
